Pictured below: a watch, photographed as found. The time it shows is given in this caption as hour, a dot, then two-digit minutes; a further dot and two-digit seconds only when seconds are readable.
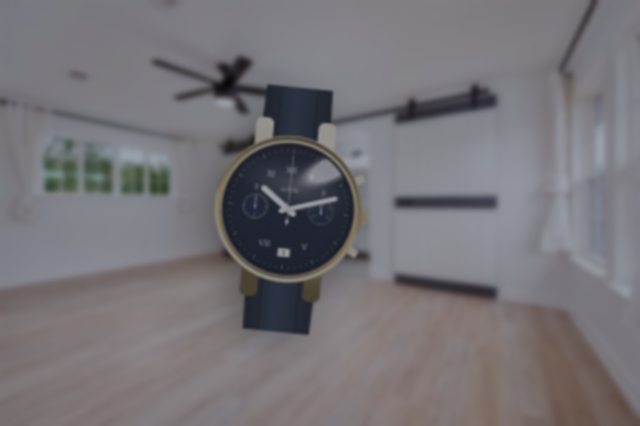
10.12
